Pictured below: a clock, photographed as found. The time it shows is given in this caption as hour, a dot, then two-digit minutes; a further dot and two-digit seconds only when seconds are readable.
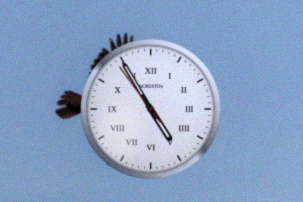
4.54.54
